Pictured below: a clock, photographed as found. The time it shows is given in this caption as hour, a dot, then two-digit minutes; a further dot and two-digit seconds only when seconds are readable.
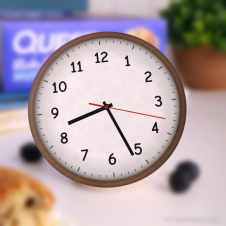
8.26.18
